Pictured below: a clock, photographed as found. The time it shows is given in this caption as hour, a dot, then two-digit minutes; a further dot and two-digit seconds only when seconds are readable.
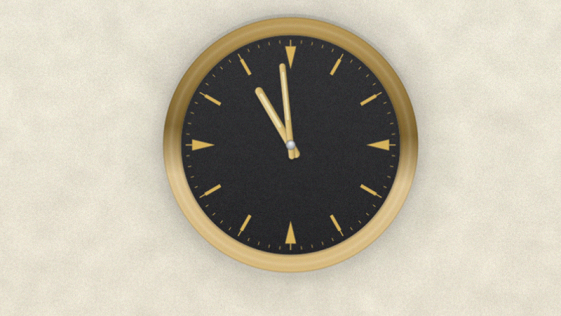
10.59
